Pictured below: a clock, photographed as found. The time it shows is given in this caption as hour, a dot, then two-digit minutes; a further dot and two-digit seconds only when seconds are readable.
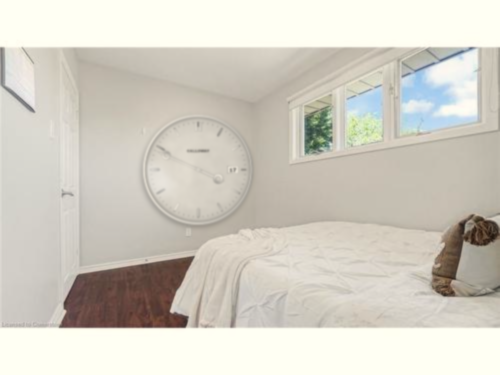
3.49
